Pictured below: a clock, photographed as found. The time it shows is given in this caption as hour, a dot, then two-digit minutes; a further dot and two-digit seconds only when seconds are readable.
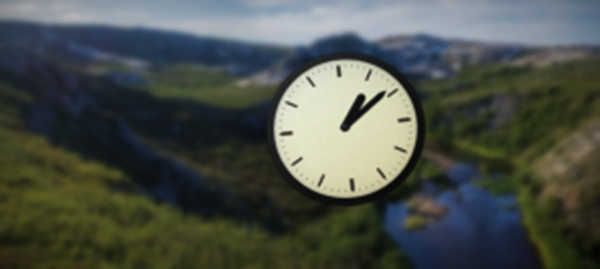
1.09
